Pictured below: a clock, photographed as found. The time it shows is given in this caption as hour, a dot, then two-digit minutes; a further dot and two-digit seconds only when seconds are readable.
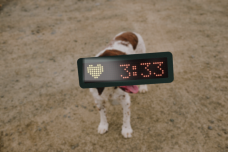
3.33
